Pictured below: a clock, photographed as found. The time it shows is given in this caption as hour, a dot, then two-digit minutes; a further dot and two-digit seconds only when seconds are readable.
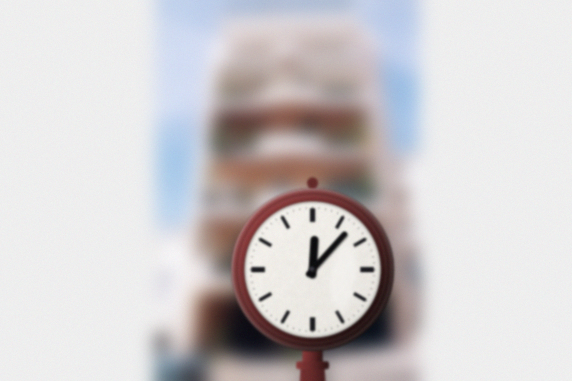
12.07
